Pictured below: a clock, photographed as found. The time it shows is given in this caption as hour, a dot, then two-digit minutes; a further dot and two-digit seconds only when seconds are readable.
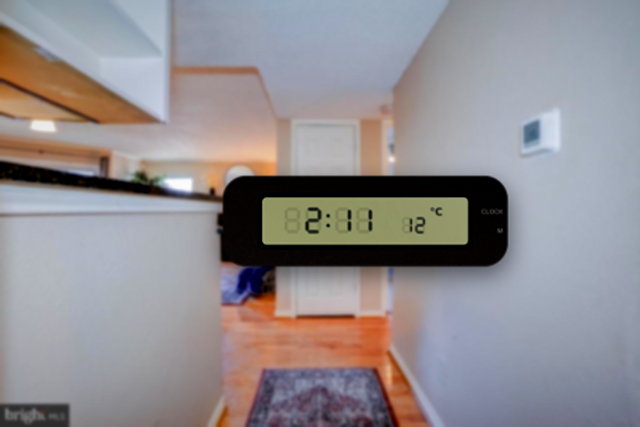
2.11
